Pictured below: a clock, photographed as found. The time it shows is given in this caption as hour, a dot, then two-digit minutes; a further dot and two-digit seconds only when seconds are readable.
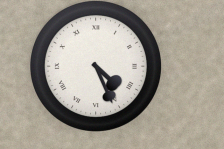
4.26
